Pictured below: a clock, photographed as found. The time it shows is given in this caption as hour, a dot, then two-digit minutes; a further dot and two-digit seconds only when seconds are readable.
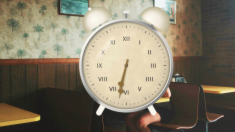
6.32
